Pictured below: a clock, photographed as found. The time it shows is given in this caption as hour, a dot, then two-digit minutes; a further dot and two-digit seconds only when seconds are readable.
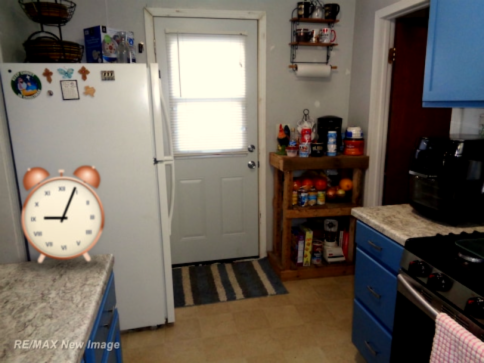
9.04
